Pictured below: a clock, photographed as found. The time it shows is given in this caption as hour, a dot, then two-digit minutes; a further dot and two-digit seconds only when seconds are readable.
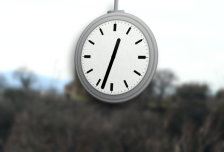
12.33
